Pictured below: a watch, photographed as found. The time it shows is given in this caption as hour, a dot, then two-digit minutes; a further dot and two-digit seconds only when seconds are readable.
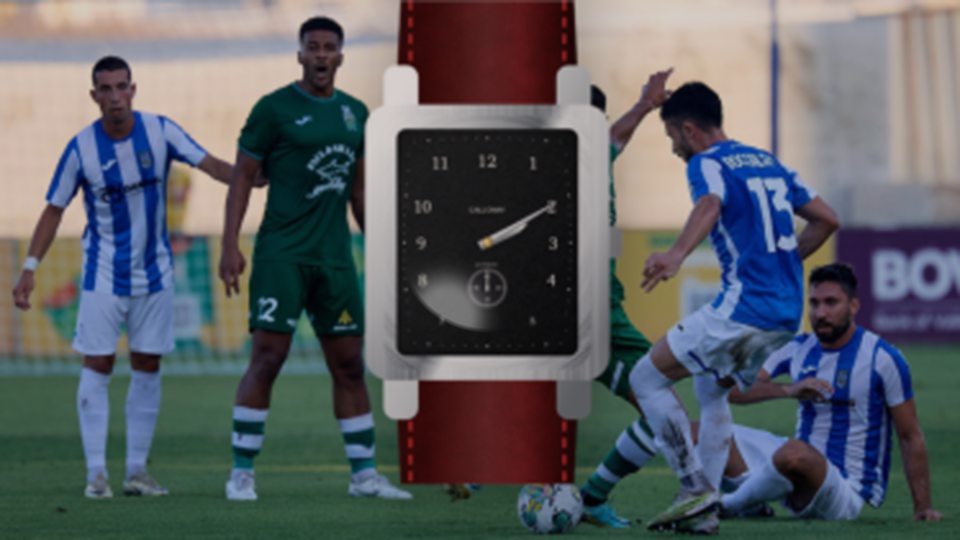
2.10
